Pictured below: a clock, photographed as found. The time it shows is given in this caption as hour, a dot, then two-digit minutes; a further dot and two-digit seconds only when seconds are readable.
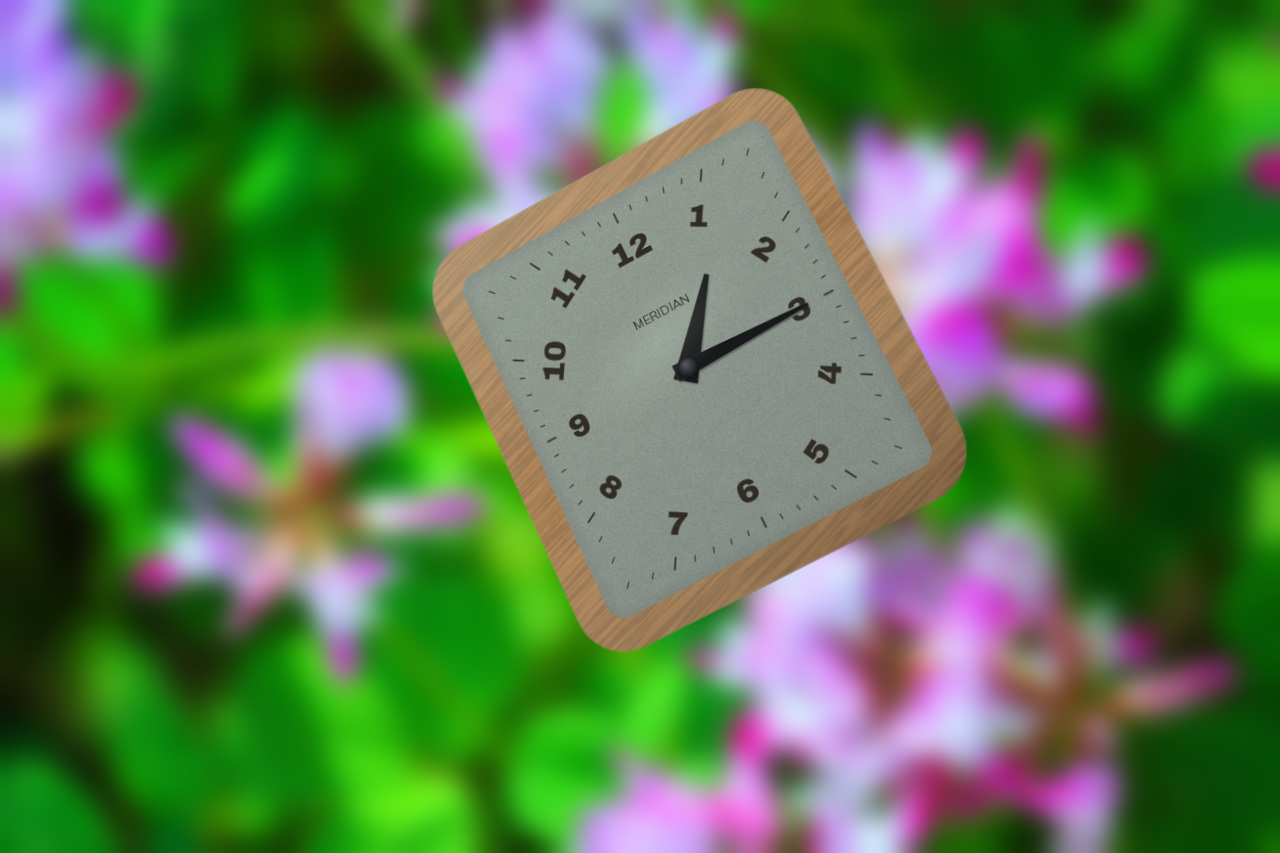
1.15
